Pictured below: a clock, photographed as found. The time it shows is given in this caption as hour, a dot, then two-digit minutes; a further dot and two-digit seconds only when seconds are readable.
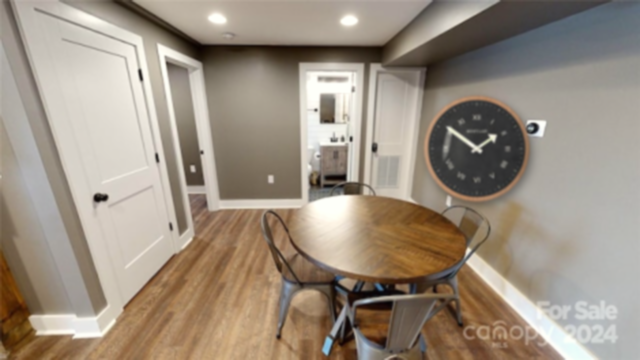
1.51
